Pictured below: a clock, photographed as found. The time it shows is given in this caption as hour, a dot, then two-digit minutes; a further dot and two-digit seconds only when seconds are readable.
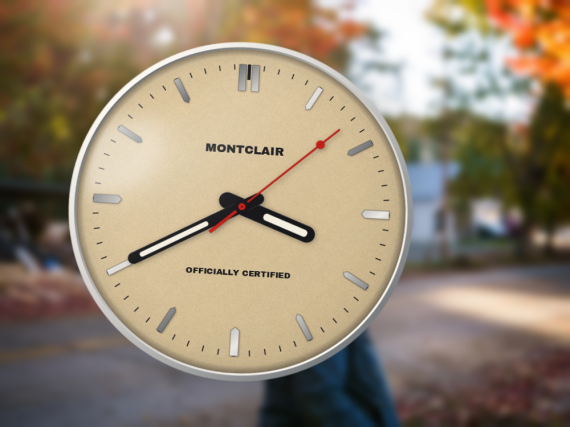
3.40.08
